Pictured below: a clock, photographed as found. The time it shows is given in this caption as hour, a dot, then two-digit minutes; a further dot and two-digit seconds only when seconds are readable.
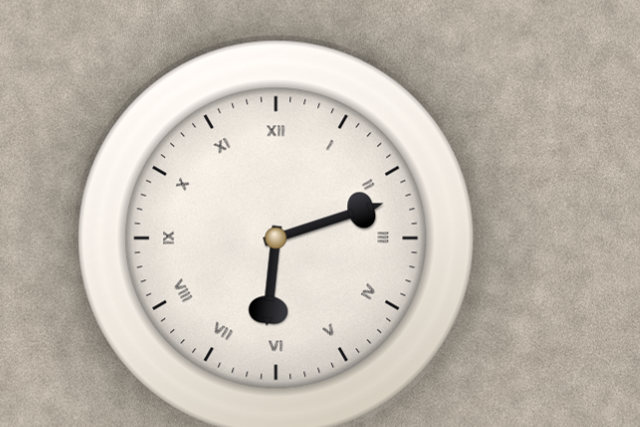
6.12
